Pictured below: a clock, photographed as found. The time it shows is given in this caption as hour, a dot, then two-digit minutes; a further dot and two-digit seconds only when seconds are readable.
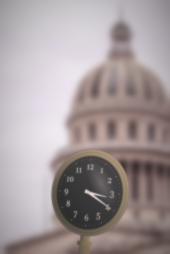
3.20
